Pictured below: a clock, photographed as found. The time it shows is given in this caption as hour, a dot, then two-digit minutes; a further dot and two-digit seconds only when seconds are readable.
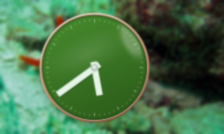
5.39
